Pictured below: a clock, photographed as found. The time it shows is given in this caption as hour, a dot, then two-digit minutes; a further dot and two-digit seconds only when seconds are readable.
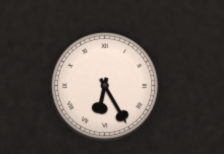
6.25
